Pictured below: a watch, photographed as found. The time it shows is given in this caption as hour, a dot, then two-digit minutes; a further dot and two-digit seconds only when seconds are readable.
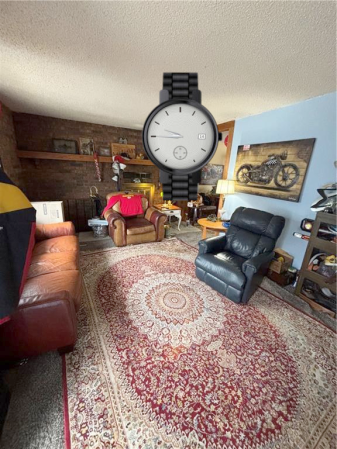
9.45
